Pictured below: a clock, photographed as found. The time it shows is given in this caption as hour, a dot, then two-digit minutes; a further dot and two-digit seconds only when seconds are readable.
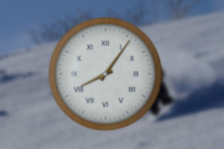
8.06
